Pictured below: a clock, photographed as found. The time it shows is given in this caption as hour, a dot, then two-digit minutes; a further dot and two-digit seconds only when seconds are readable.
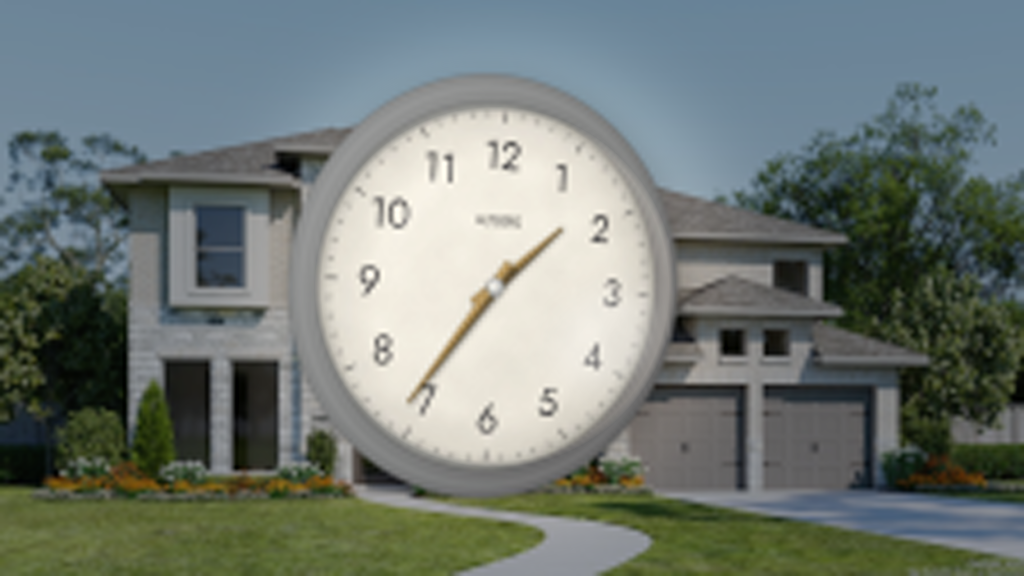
1.36
